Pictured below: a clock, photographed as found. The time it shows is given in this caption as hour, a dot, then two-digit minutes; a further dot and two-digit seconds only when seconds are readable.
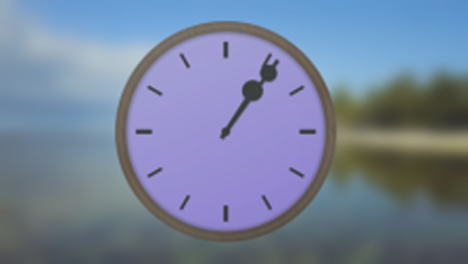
1.06
